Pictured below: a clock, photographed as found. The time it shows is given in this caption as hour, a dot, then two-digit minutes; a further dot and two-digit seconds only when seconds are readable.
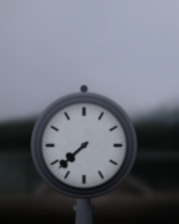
7.38
